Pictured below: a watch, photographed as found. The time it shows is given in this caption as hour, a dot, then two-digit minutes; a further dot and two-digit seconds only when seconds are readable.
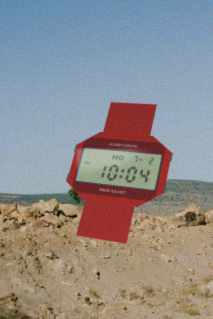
10.04
